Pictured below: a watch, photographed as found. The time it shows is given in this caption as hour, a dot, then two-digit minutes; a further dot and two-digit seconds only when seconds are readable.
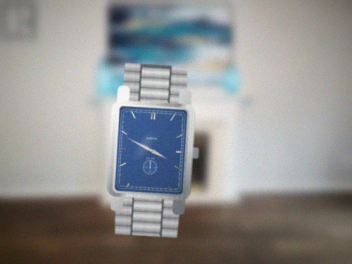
3.49
